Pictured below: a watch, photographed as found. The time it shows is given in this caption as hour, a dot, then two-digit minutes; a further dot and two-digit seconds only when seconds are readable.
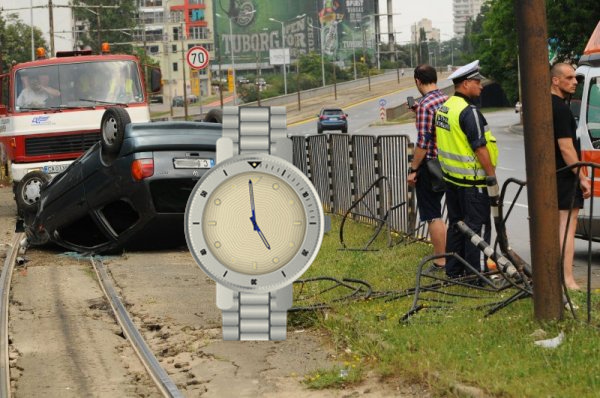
4.59
